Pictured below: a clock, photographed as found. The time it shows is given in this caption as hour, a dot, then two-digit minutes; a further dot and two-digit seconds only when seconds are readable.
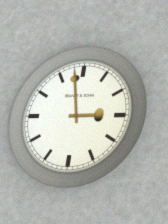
2.58
